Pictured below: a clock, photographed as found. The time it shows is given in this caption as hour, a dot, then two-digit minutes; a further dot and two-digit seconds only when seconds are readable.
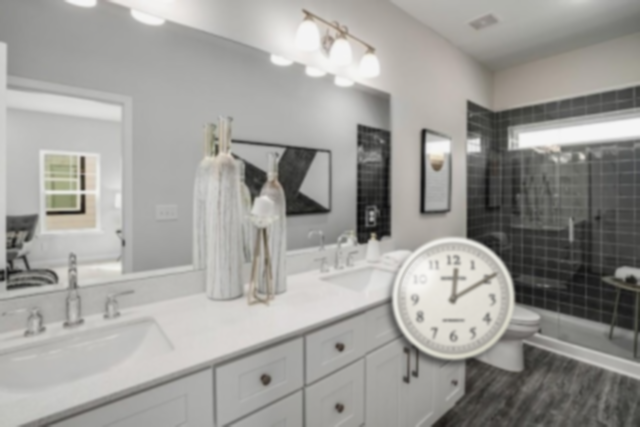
12.10
